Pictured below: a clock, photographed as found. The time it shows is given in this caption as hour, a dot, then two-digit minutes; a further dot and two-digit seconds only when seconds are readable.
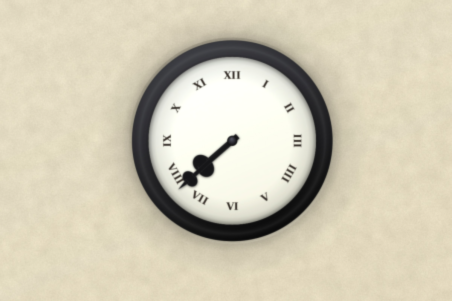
7.38
